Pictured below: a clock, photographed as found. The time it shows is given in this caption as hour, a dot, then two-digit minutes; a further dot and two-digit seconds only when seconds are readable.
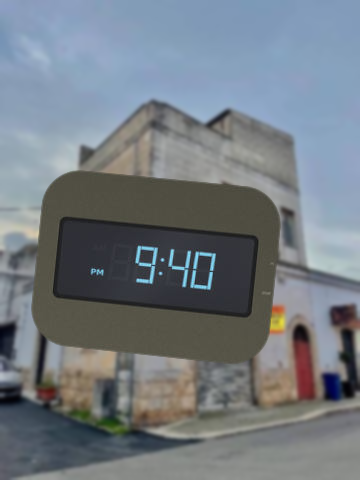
9.40
